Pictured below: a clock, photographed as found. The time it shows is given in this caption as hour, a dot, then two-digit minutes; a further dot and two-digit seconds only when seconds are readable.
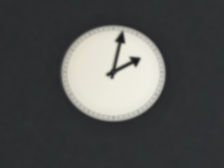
2.02
